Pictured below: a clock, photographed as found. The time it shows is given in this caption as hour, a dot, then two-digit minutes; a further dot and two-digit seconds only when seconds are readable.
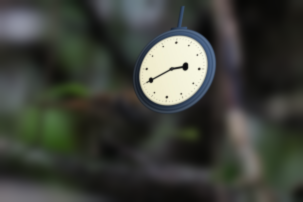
2.40
